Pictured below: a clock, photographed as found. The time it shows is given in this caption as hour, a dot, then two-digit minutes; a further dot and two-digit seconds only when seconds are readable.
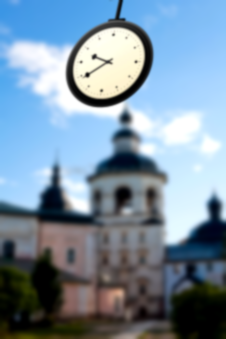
9.39
